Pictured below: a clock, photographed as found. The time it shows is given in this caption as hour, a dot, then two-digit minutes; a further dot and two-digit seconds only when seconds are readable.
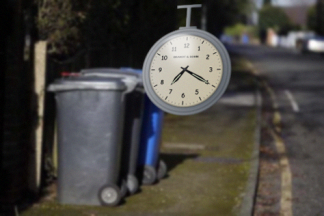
7.20
